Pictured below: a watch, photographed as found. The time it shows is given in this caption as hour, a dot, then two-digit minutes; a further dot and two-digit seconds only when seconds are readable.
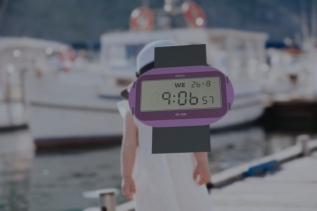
9.06.57
